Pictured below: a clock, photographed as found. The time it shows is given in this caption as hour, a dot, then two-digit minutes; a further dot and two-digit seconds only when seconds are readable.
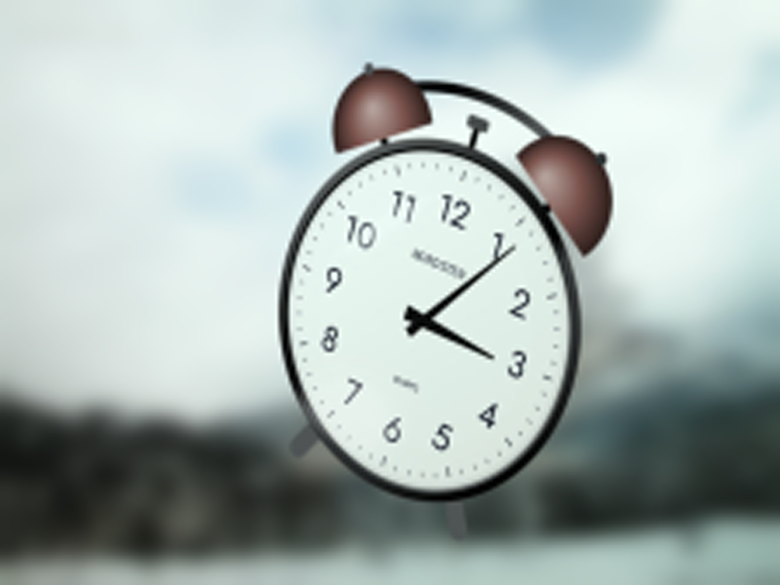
3.06
